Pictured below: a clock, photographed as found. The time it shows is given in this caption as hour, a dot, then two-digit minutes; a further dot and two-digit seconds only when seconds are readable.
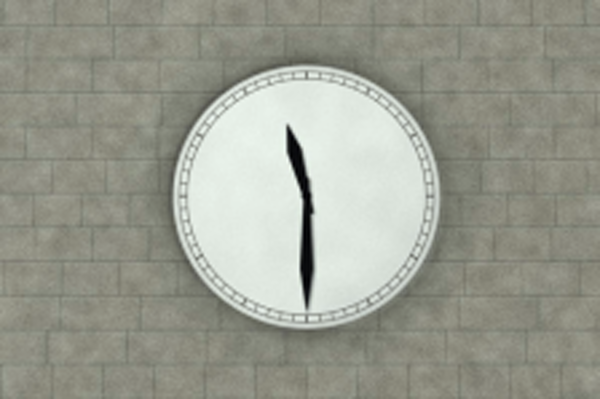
11.30
